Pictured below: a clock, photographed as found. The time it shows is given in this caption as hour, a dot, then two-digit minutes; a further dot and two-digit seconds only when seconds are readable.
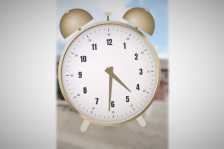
4.31
